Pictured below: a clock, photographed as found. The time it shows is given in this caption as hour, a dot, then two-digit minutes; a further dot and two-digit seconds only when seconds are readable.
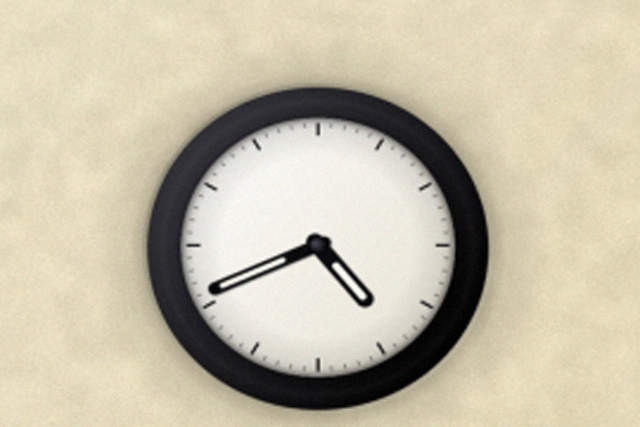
4.41
